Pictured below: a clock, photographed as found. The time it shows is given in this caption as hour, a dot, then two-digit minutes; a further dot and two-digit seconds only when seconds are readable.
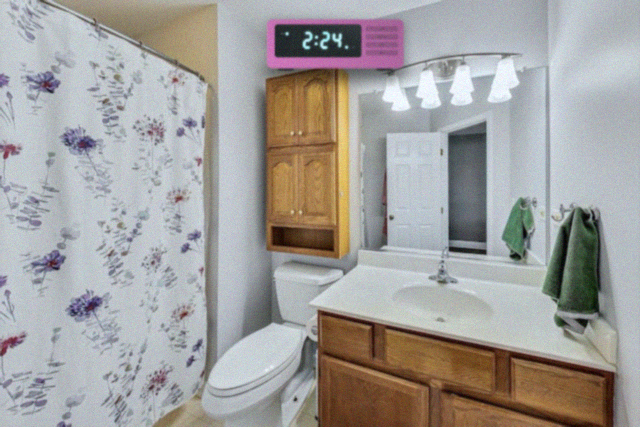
2.24
